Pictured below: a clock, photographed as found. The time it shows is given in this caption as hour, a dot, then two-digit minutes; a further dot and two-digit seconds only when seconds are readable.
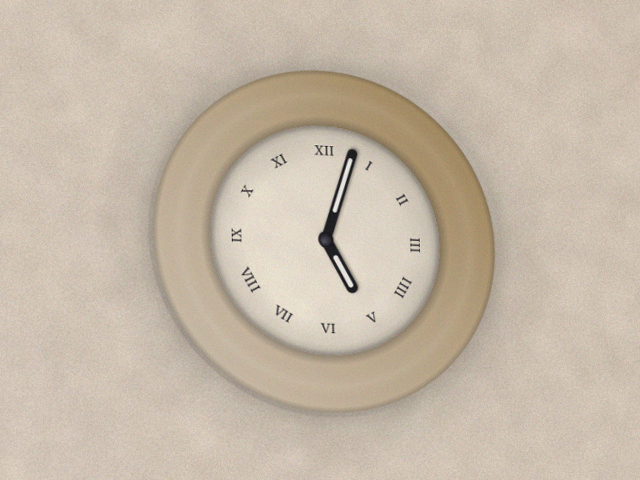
5.03
